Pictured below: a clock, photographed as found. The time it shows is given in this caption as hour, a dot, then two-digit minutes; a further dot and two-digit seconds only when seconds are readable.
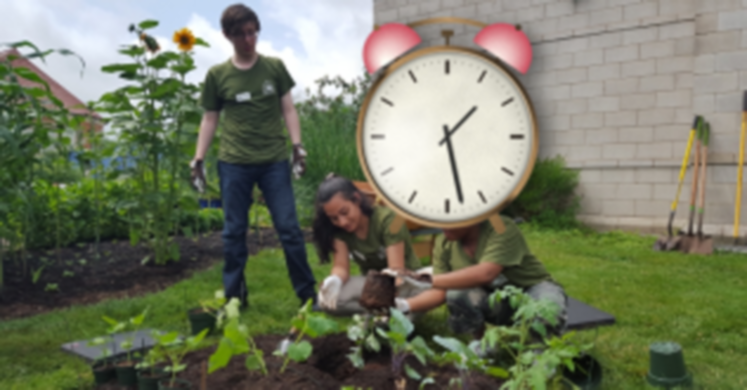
1.28
